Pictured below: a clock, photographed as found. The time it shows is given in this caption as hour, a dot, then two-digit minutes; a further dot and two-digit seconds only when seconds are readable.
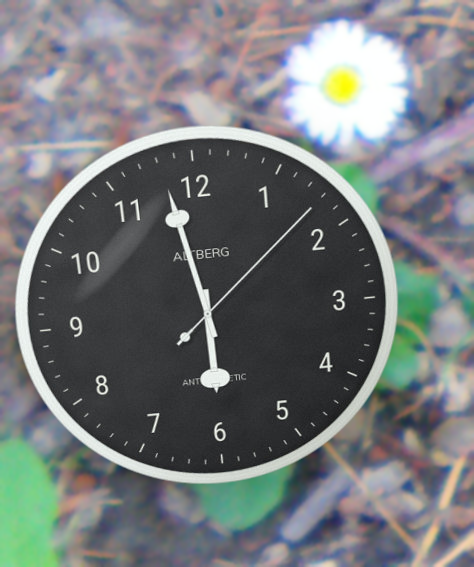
5.58.08
